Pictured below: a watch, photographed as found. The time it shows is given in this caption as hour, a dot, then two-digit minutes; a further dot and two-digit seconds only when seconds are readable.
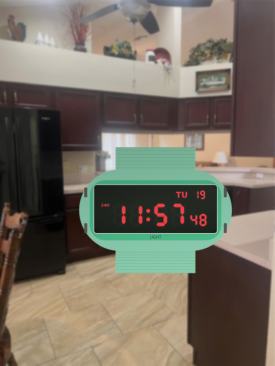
11.57.48
